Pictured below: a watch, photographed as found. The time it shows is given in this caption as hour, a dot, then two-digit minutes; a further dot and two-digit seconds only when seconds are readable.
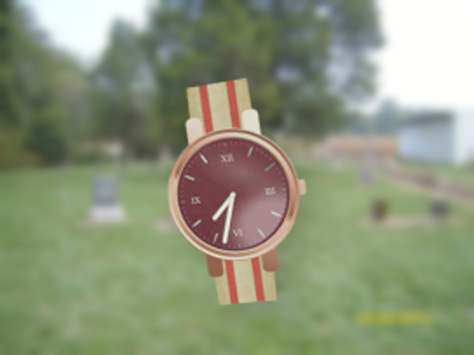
7.33
